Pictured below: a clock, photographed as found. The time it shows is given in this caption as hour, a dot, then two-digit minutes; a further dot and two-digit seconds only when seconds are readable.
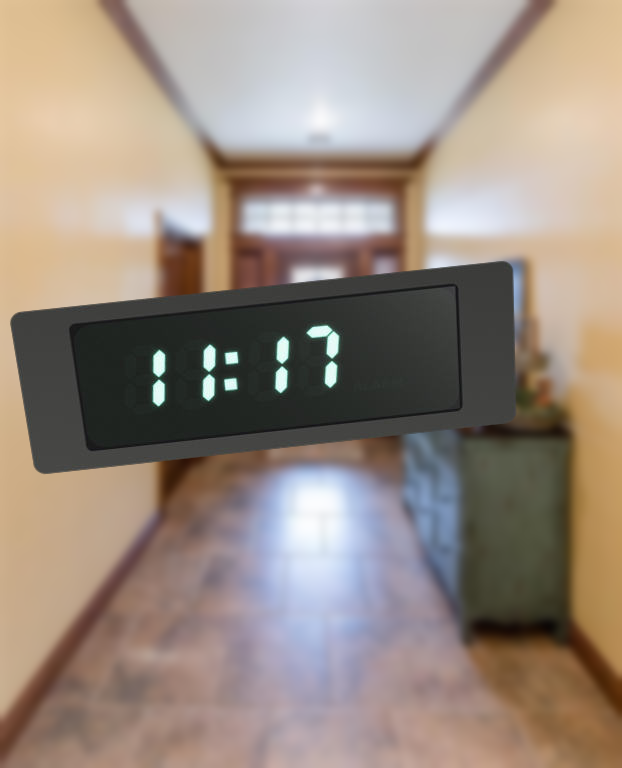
11.17
